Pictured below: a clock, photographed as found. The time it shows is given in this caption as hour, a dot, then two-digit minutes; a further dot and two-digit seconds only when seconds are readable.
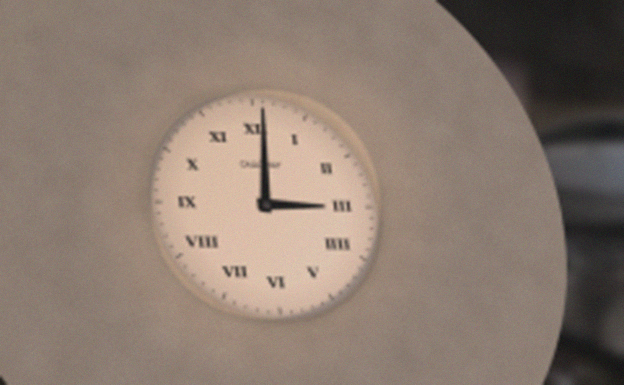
3.01
